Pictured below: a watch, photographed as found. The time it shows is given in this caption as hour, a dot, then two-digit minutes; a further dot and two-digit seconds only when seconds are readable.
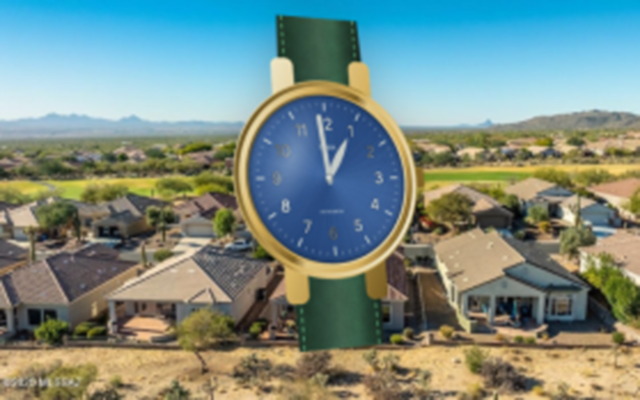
12.59
